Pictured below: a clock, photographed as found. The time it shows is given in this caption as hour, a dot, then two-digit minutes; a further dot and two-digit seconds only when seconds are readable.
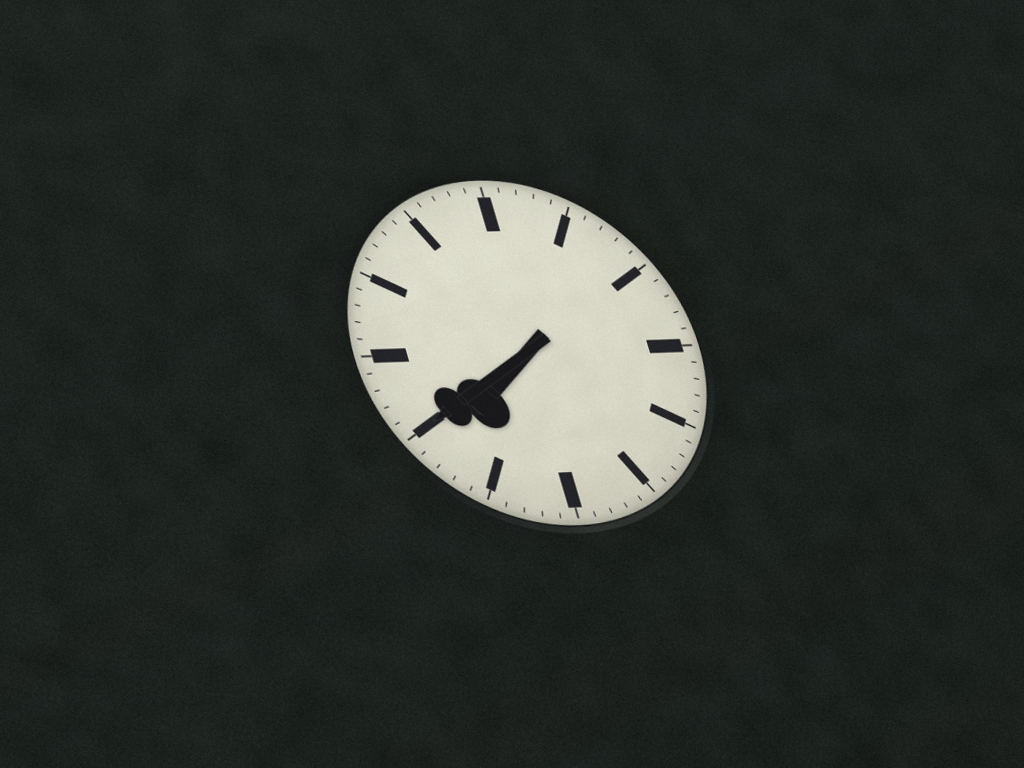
7.40
